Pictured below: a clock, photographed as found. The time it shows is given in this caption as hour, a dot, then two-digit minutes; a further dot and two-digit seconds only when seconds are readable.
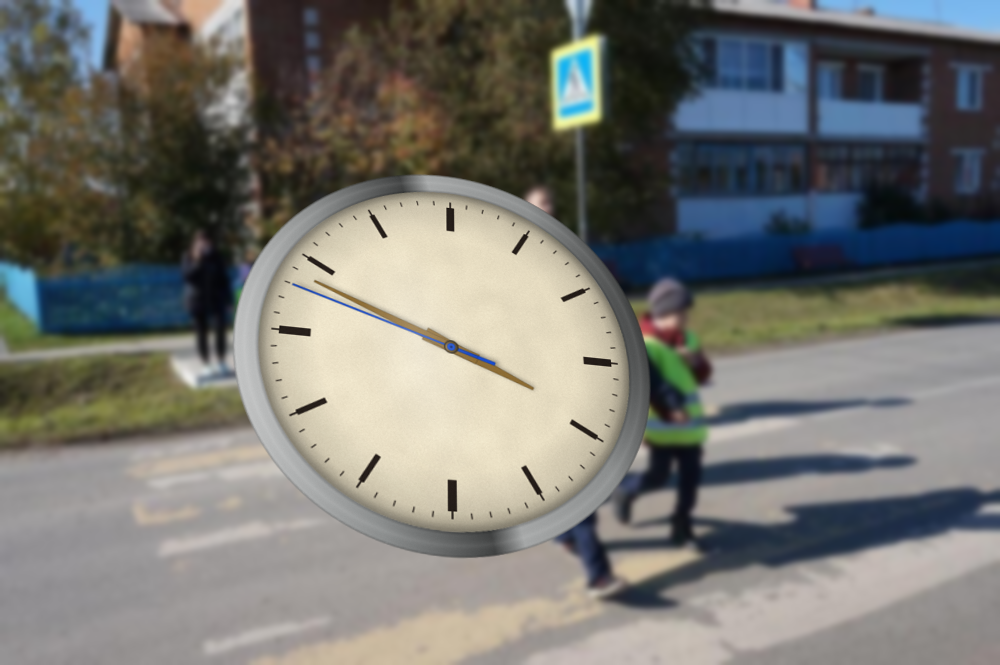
3.48.48
